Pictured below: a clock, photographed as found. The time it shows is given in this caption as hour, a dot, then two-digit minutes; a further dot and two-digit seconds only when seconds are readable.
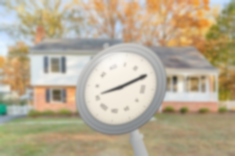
9.15
